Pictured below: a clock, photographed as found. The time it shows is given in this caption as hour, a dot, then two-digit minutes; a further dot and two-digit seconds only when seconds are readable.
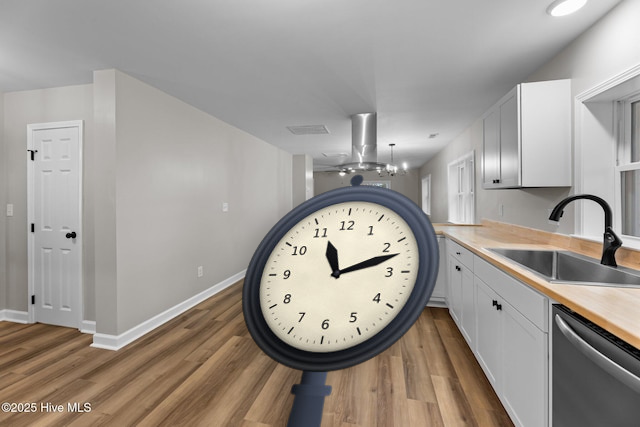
11.12
